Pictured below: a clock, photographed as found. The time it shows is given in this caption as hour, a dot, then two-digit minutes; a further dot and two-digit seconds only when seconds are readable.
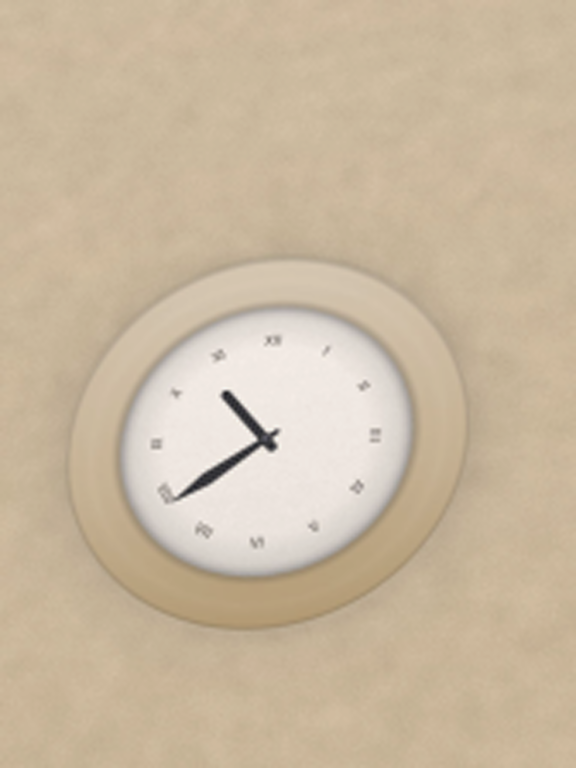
10.39
